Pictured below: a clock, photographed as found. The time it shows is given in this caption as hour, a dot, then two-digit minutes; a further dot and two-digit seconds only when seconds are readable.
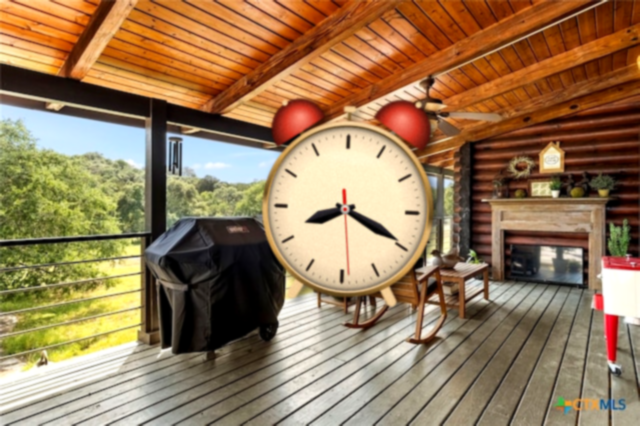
8.19.29
